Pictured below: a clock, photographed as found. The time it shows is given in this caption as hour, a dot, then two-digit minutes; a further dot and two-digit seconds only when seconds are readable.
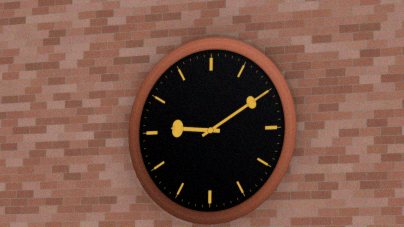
9.10
